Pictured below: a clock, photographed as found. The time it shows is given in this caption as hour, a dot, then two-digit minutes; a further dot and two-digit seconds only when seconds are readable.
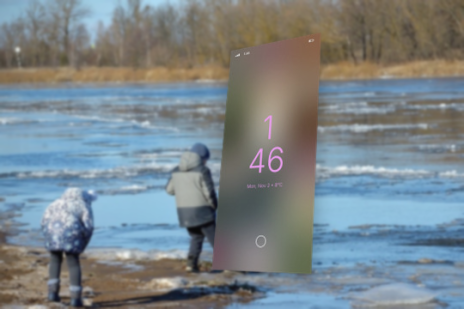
1.46
